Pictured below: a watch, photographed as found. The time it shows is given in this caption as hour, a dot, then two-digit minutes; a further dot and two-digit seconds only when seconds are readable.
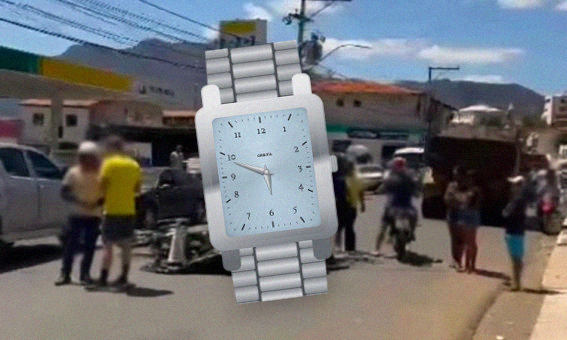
5.49
